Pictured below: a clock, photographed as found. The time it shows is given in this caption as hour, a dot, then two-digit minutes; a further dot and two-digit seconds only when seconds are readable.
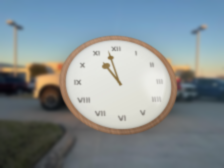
10.58
